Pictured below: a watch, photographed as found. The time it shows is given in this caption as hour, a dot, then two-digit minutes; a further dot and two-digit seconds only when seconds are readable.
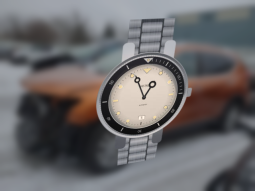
12.56
